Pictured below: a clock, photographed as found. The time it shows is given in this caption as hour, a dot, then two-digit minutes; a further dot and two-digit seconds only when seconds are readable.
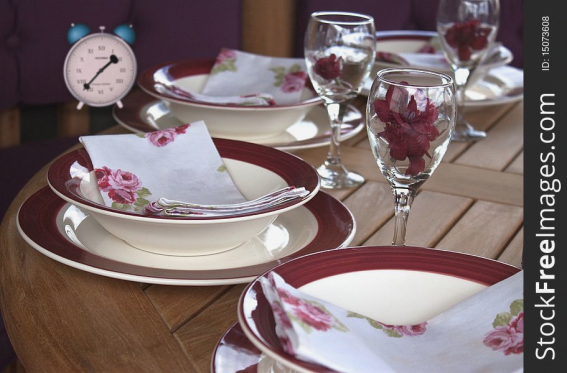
1.37
